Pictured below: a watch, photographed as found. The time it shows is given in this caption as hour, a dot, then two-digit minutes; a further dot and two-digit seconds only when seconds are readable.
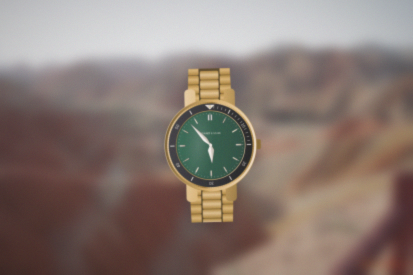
5.53
